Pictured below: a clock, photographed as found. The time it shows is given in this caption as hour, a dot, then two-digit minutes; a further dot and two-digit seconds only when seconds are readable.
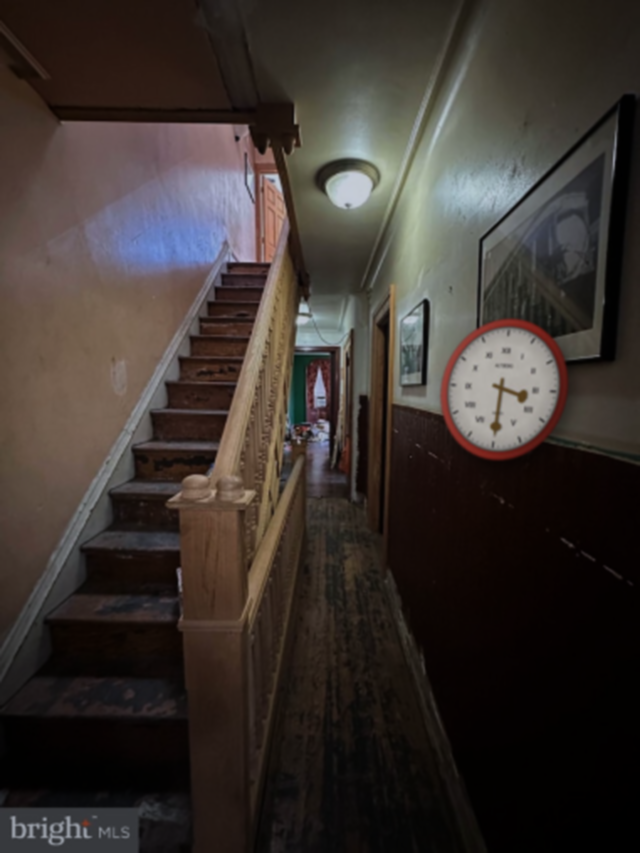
3.30
